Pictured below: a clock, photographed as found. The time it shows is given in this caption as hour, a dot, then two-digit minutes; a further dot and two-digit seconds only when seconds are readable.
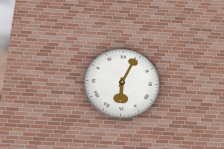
6.04
